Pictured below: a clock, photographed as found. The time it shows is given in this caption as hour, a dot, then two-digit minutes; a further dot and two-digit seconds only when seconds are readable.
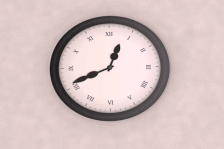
12.41
